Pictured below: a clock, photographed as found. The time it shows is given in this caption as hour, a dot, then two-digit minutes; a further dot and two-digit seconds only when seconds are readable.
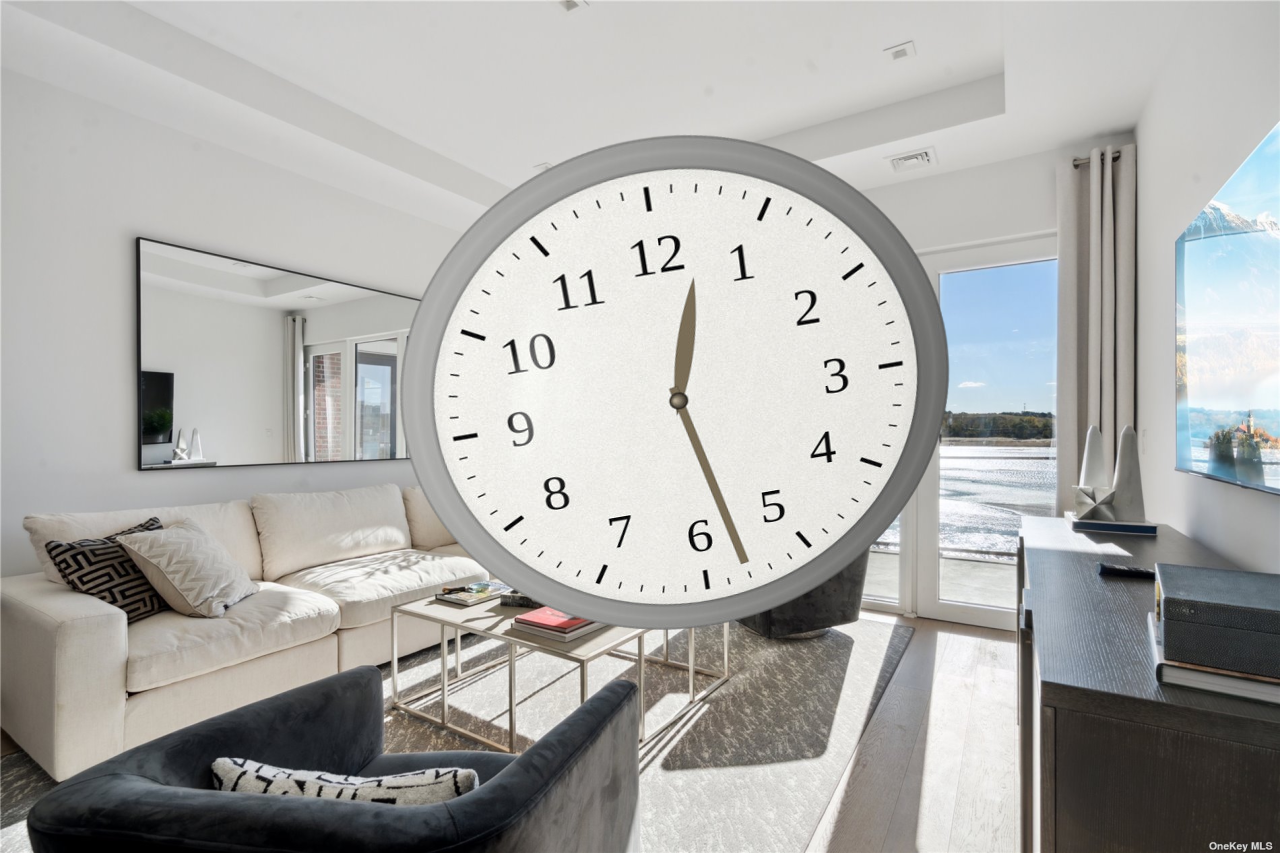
12.28
